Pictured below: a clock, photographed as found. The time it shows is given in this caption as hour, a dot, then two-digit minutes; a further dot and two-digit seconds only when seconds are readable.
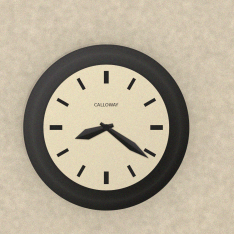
8.21
